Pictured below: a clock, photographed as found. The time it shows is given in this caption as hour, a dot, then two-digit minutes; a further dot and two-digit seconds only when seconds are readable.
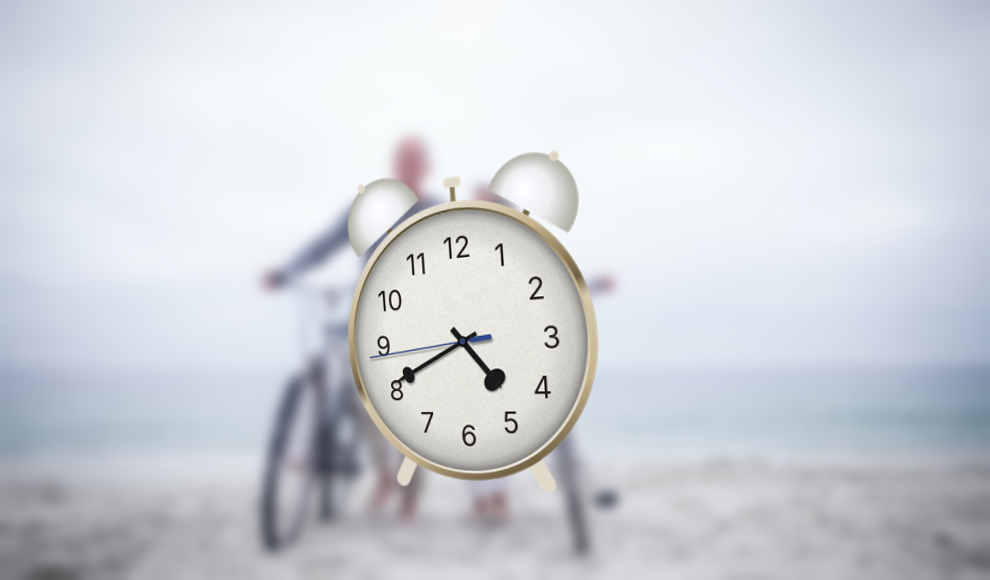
4.40.44
